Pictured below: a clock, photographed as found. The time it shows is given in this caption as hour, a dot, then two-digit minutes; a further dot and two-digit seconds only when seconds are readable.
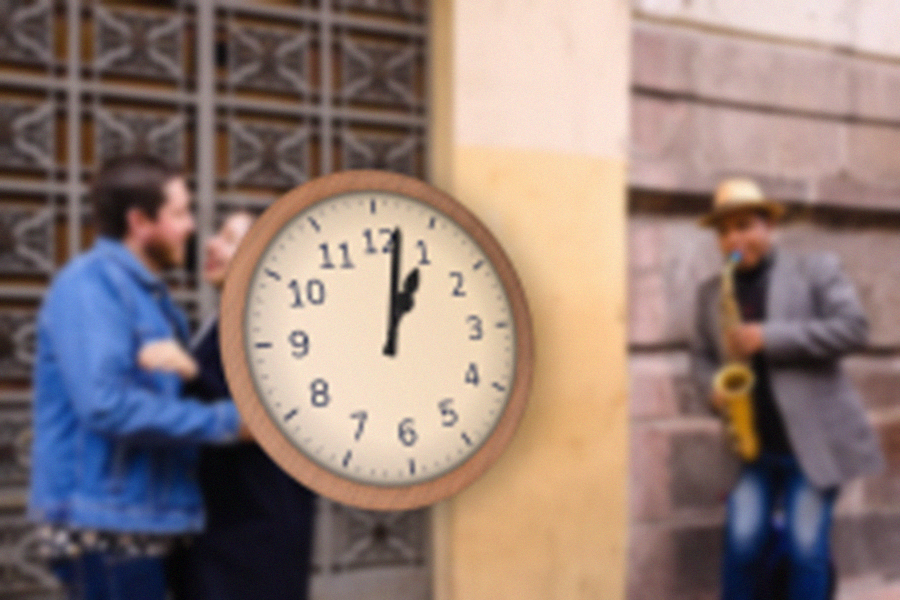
1.02
